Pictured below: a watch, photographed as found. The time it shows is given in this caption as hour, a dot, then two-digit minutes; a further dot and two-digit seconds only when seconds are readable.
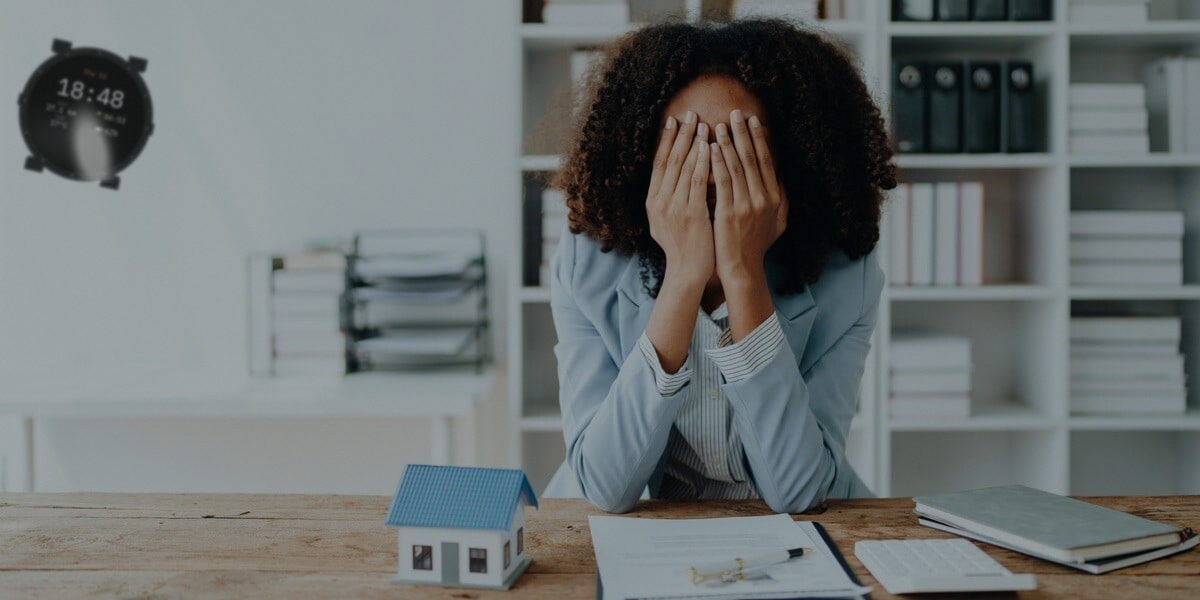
18.48
